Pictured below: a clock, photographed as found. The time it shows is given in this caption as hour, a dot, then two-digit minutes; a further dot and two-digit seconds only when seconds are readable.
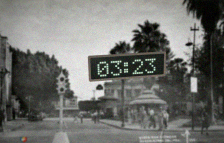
3.23
